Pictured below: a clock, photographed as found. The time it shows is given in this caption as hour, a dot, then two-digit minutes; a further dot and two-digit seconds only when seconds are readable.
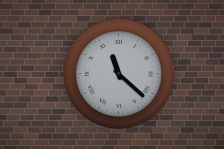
11.22
